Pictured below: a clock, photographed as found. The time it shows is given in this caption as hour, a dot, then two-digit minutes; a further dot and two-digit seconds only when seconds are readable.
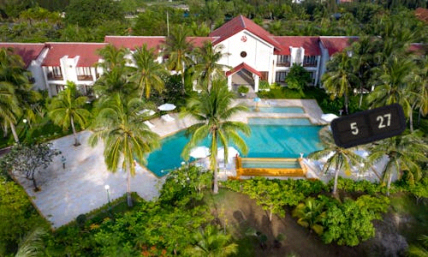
5.27
